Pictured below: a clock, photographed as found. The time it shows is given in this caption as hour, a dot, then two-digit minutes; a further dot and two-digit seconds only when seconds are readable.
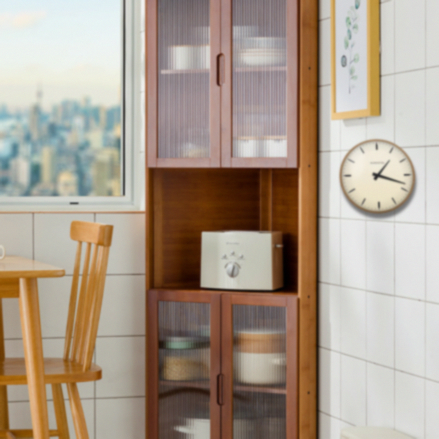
1.18
